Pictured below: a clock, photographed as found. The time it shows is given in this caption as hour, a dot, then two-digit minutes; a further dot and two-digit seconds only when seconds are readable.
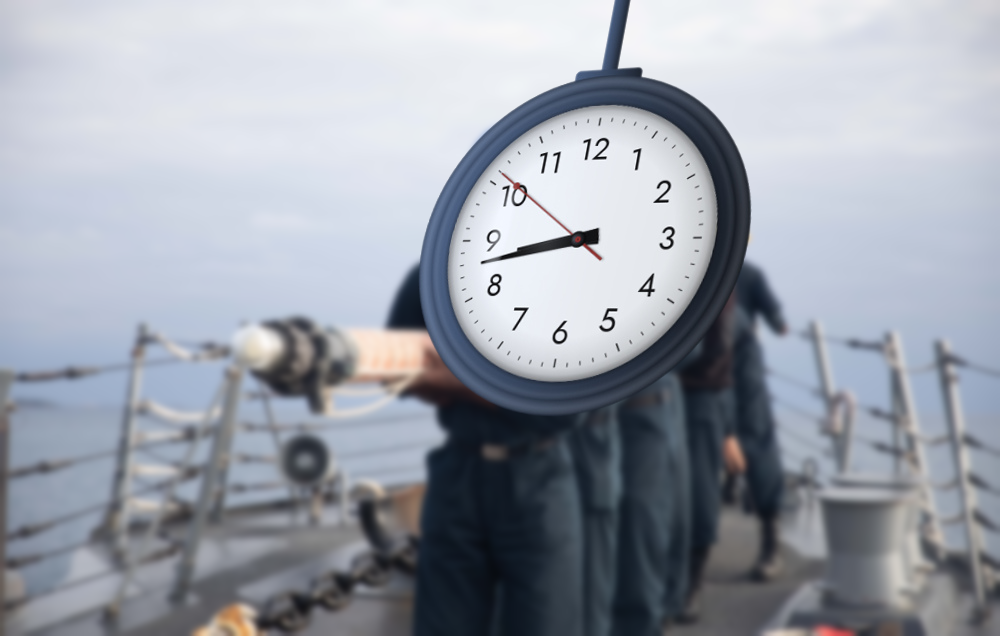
8.42.51
